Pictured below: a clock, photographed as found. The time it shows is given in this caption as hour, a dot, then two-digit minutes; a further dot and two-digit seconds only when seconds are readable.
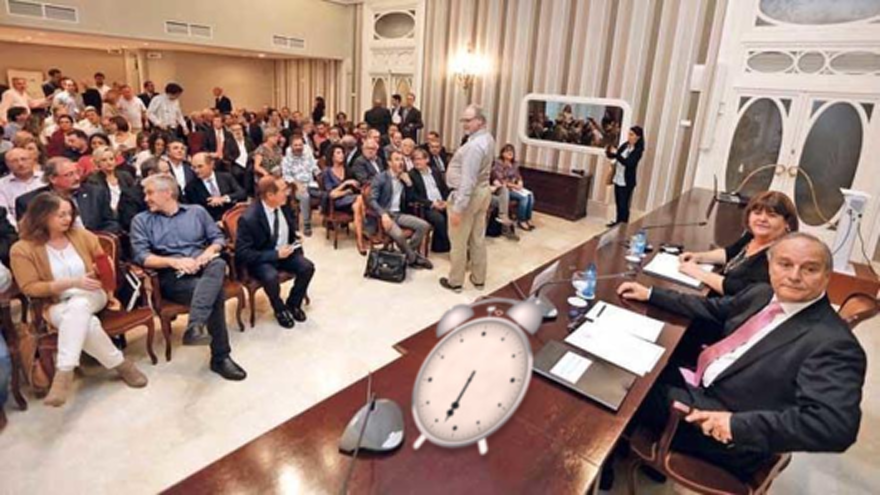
6.33
